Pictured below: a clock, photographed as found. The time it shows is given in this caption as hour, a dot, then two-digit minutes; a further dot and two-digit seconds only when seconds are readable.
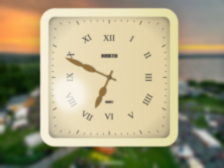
6.49
